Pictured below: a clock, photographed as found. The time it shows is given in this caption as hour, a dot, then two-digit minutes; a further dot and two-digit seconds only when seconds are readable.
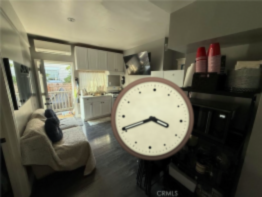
3.41
